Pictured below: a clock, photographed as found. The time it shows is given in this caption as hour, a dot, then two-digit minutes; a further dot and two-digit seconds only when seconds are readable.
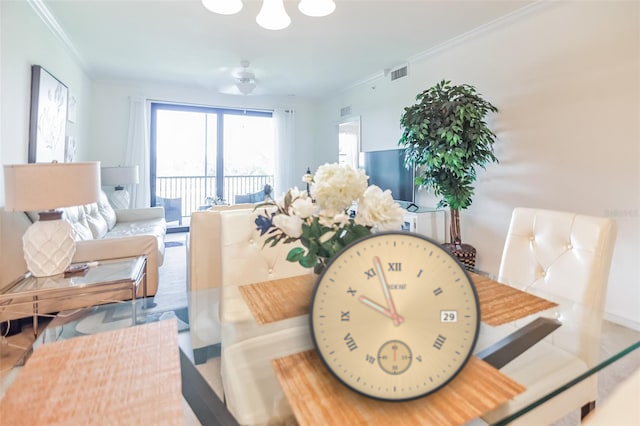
9.57
